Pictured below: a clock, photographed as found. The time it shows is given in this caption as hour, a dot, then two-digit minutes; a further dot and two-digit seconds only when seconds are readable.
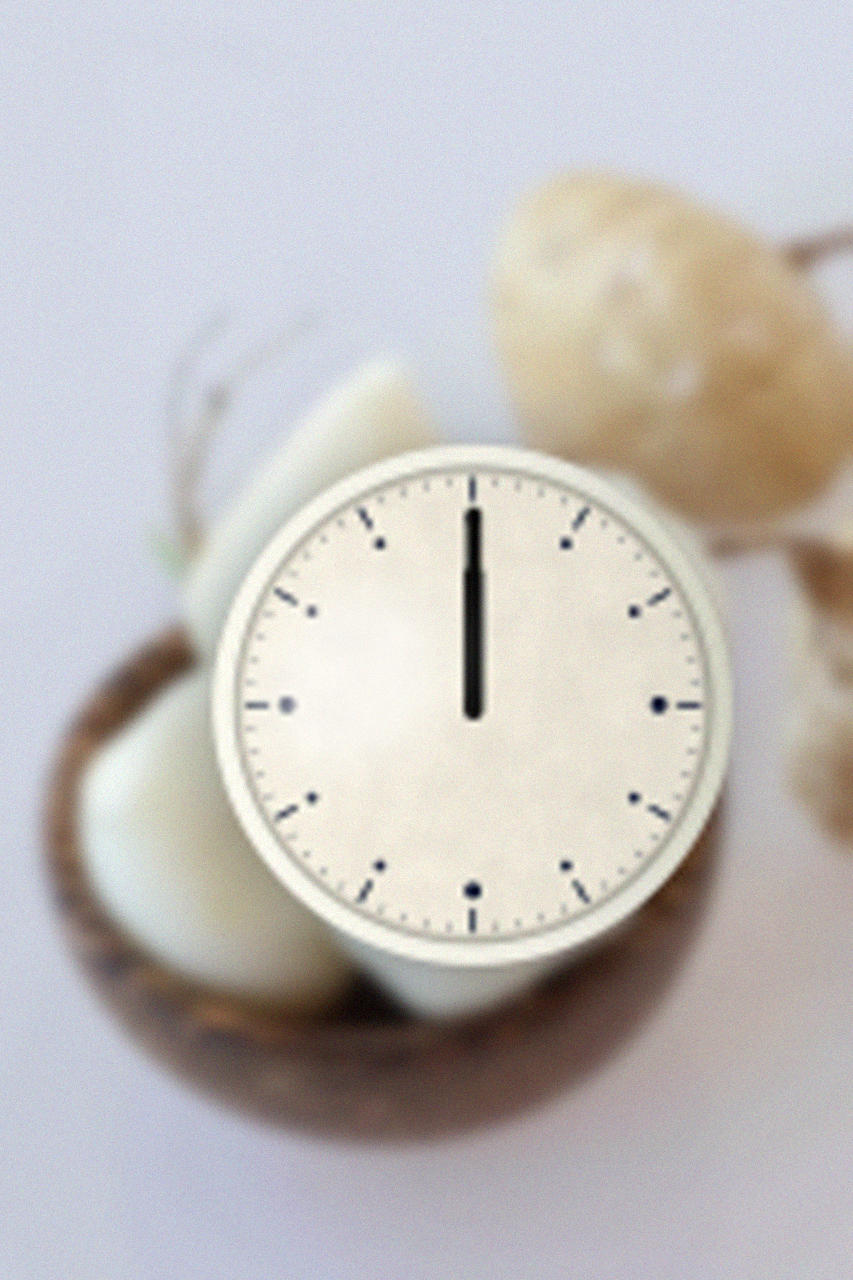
12.00
